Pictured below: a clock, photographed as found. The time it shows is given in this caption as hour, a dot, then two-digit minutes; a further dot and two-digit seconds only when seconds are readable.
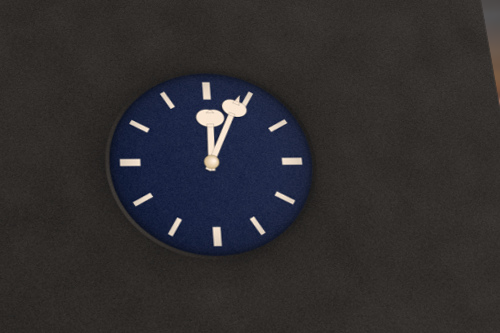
12.04
